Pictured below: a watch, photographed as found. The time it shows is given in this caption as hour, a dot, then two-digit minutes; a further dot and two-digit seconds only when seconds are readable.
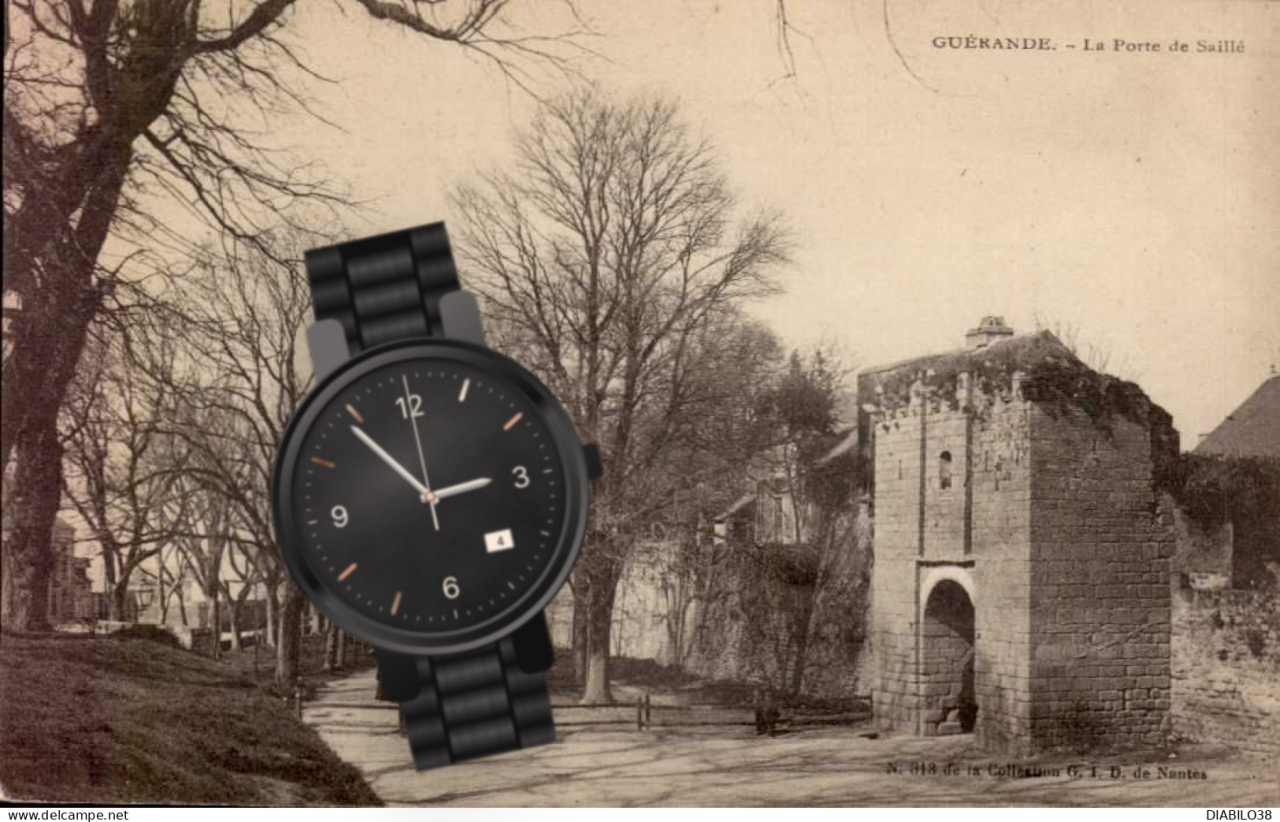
2.54.00
